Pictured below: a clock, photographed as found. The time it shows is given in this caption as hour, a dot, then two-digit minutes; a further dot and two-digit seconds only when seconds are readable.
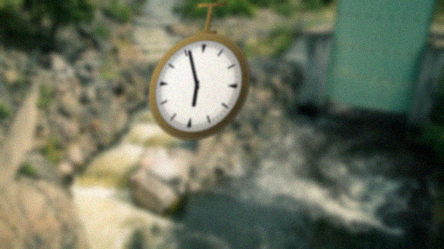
5.56
